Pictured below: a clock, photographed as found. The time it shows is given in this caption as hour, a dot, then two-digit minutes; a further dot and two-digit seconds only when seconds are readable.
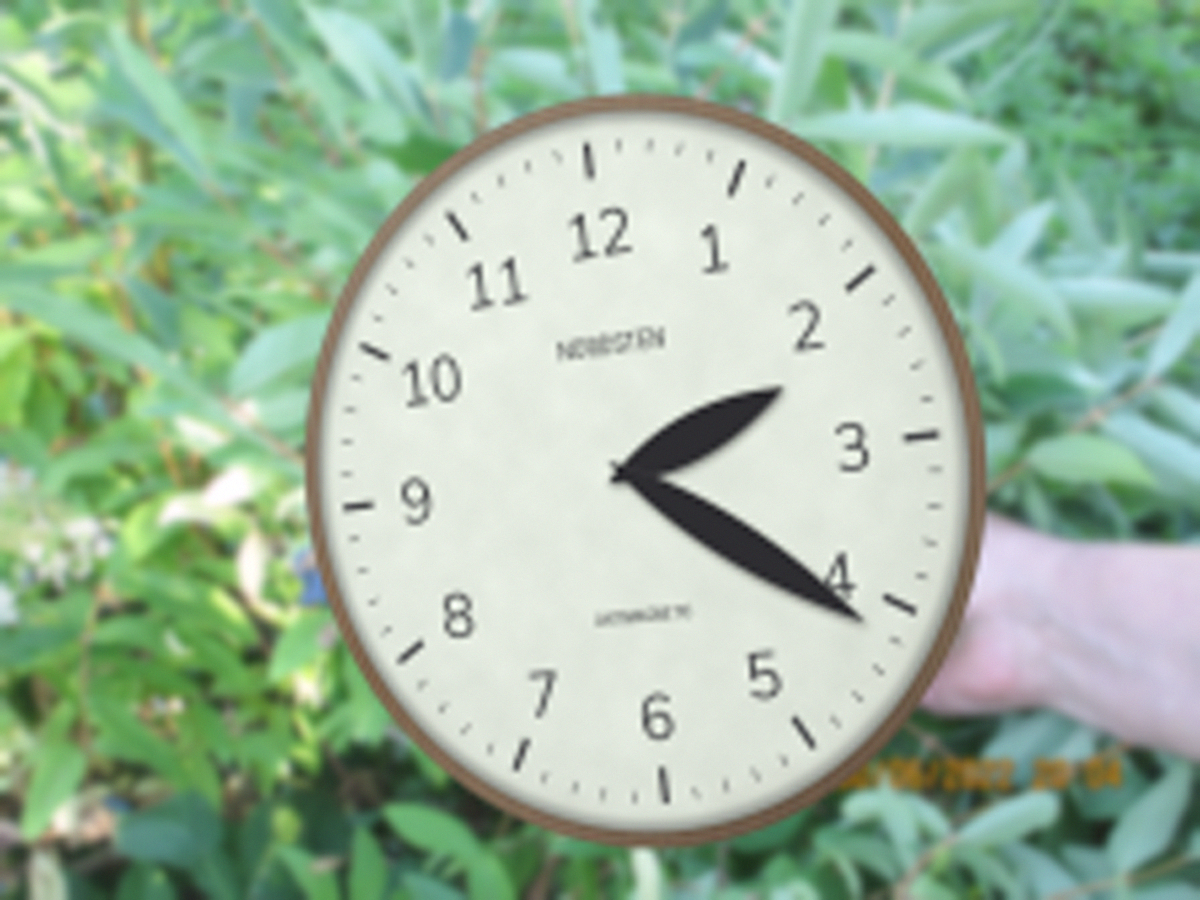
2.21
